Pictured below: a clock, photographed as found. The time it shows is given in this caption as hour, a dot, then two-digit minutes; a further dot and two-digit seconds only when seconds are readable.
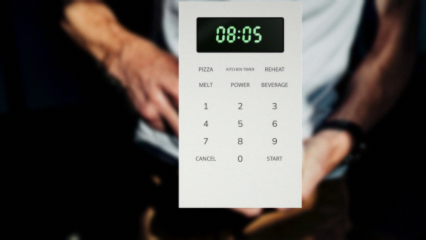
8.05
